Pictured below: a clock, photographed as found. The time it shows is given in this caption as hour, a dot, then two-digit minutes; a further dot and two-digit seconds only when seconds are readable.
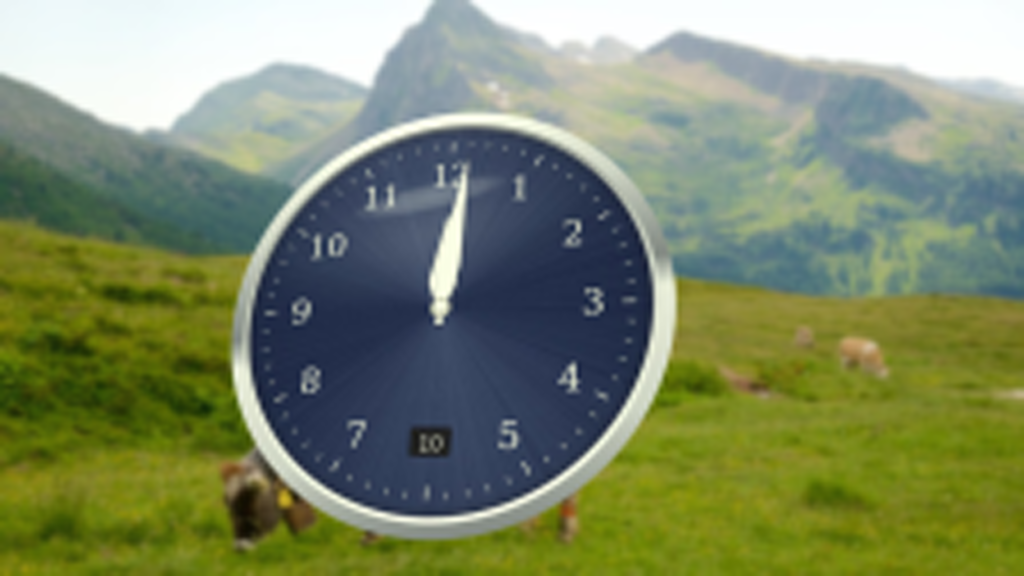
12.01
